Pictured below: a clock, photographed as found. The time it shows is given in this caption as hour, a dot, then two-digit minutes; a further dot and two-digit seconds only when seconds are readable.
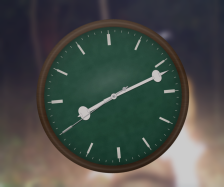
8.11.40
